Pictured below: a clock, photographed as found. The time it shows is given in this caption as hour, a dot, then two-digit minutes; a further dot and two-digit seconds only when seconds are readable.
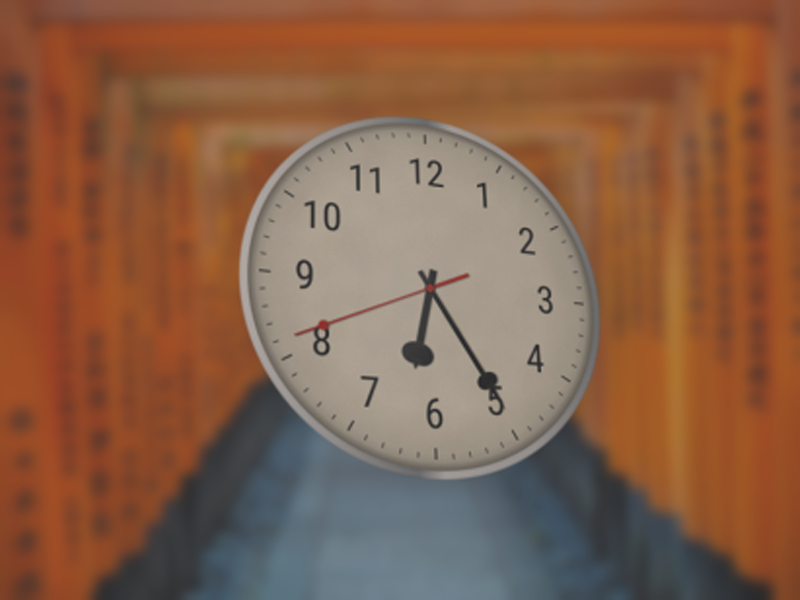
6.24.41
